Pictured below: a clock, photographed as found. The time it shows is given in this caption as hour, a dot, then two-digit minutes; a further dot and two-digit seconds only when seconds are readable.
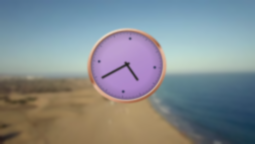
4.39
